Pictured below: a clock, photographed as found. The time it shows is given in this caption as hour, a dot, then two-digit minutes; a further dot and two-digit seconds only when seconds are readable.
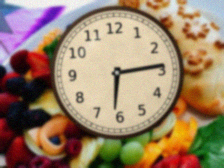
6.14
